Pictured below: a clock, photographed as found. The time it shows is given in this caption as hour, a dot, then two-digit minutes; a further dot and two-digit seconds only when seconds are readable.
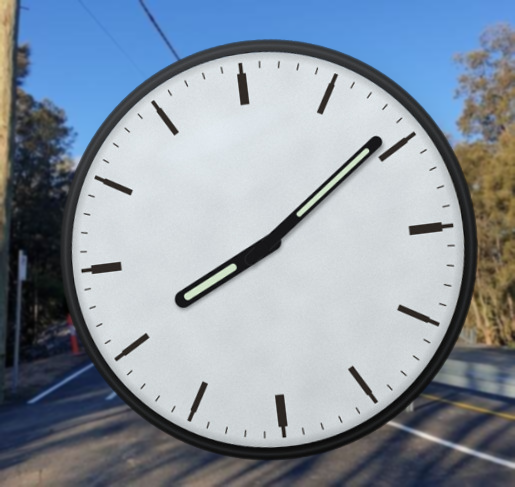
8.09
